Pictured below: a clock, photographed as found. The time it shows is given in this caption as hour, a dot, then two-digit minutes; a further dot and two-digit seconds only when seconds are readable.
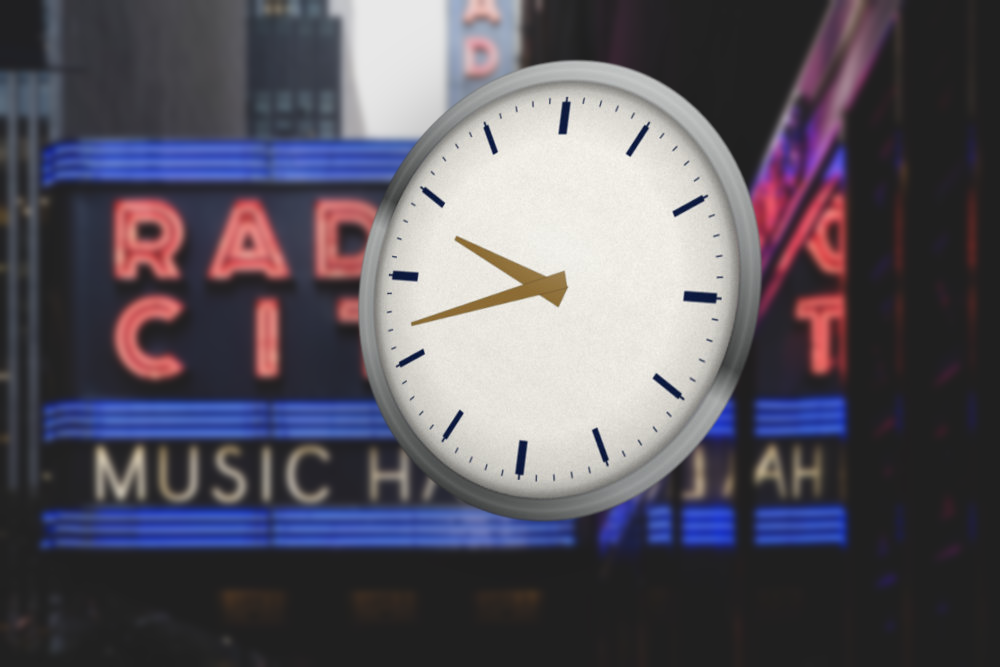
9.42
